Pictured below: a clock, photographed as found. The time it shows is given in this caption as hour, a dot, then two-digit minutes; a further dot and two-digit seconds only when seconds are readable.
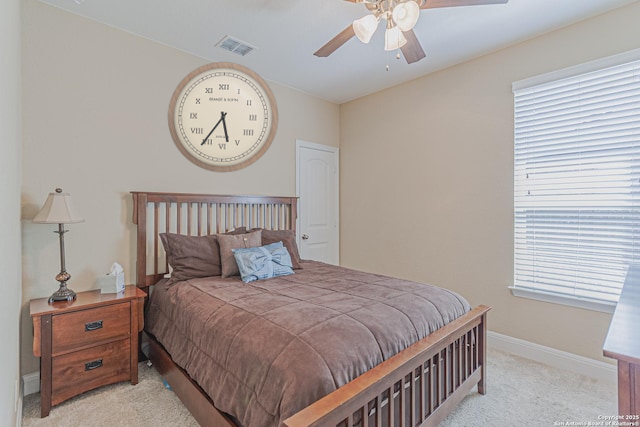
5.36
